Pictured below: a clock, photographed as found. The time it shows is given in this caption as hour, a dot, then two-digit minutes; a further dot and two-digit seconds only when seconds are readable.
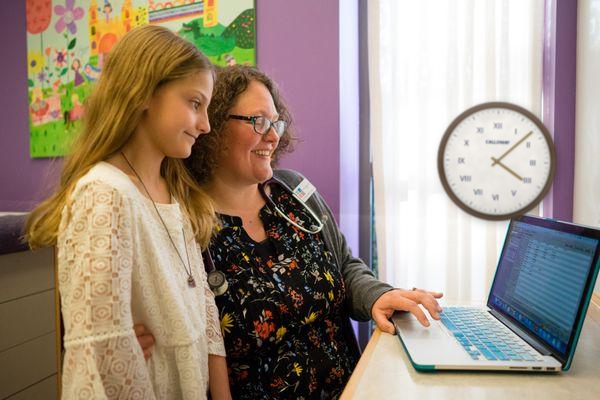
4.08
